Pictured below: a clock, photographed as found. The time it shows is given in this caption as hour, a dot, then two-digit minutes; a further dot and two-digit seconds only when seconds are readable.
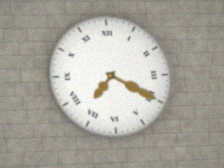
7.20
